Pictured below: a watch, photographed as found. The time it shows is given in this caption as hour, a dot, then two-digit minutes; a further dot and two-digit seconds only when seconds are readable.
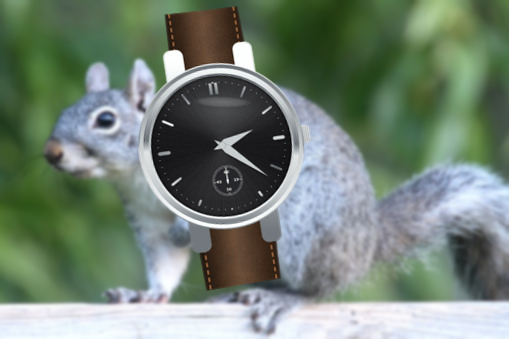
2.22
